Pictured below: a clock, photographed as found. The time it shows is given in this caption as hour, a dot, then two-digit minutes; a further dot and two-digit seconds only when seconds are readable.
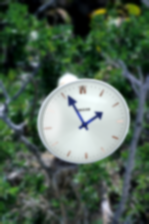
1.56
